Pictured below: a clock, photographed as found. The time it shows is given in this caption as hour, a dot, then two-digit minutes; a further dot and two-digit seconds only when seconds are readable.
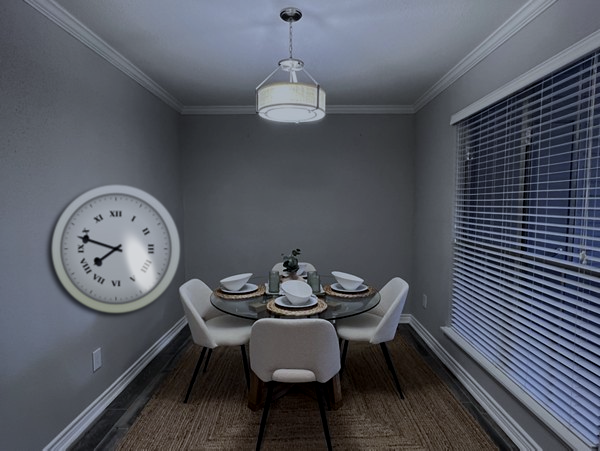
7.48
